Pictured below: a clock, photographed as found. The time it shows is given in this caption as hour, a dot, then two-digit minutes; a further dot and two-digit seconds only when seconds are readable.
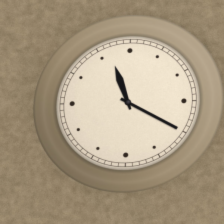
11.20
